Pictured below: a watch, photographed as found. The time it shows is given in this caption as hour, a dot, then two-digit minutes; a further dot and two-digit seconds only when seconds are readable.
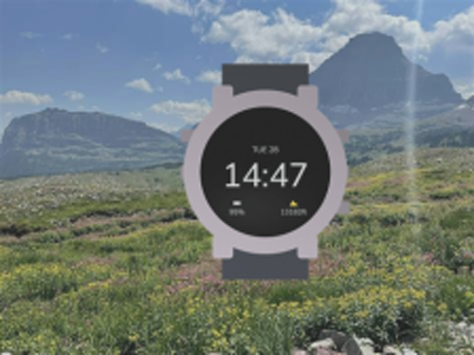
14.47
